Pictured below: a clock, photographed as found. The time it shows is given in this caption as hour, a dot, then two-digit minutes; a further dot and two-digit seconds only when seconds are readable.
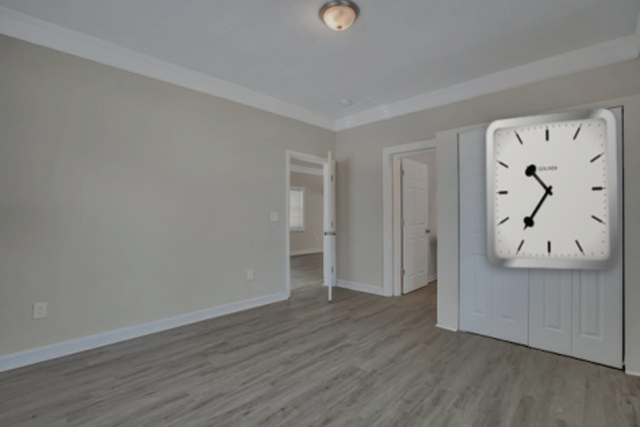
10.36
